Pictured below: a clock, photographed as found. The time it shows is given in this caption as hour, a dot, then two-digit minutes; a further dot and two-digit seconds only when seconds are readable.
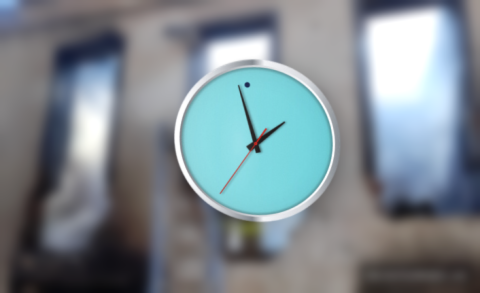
1.58.37
